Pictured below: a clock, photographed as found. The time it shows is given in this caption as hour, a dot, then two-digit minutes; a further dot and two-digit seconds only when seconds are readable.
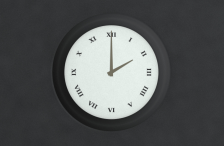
2.00
